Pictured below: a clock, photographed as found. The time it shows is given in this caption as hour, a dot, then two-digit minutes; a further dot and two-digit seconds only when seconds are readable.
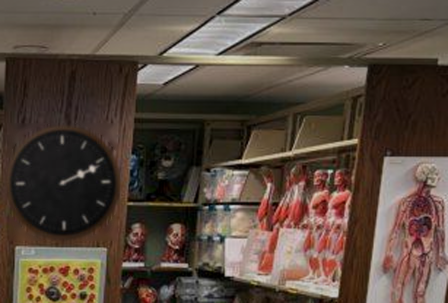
2.11
